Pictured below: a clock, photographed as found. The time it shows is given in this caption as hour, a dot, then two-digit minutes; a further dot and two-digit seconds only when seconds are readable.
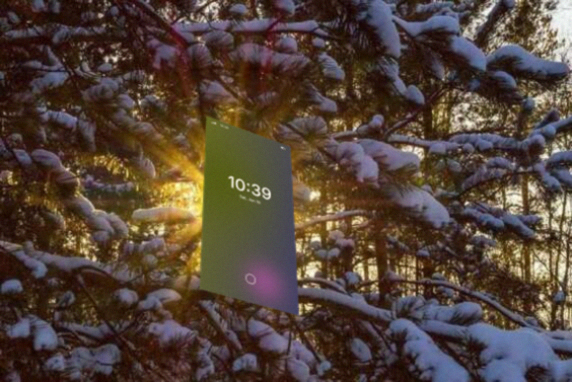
10.39
